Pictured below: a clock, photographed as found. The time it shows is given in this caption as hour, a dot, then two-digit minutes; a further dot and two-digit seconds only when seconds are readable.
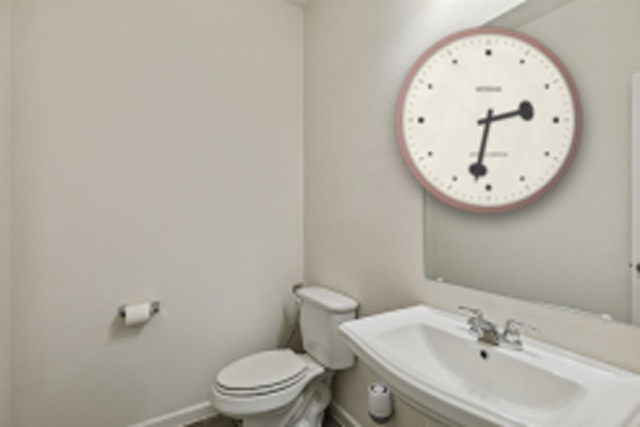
2.32
